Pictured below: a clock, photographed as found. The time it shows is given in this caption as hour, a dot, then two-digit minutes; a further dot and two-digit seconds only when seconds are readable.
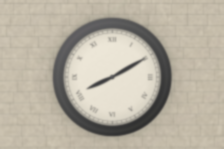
8.10
